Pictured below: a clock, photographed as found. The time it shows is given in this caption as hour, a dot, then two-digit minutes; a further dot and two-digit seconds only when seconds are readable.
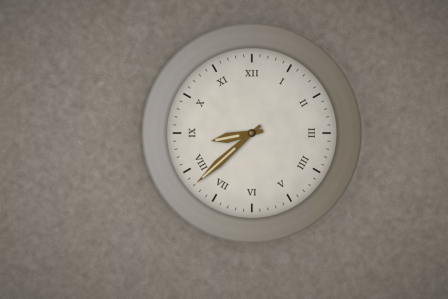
8.38
